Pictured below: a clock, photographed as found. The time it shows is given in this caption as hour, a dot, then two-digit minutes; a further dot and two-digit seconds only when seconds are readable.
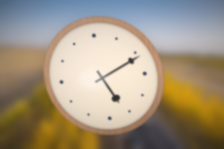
5.11
